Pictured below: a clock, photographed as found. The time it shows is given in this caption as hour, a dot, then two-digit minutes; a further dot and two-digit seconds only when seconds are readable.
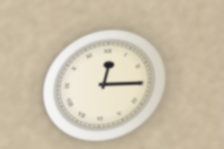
12.15
